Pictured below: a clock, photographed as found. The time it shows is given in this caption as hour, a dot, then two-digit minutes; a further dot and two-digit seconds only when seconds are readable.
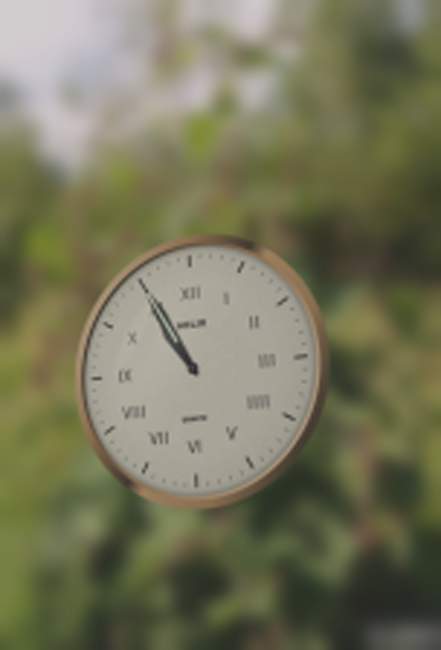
10.55
